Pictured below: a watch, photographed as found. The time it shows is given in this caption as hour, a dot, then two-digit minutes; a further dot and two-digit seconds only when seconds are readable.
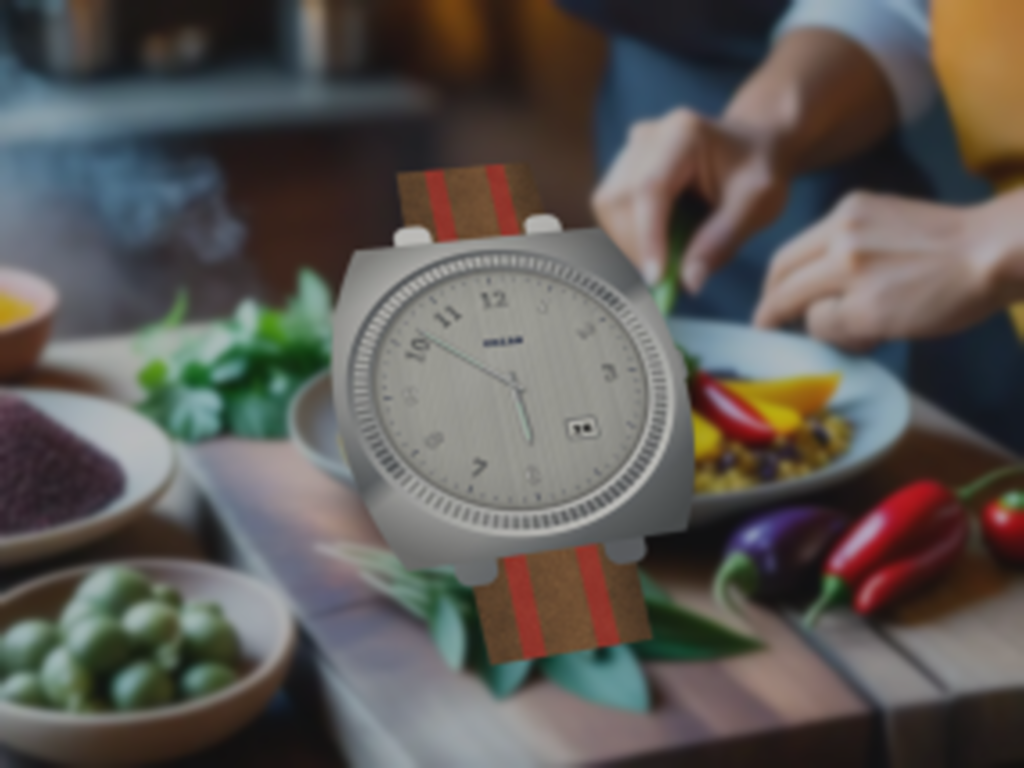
5.52
